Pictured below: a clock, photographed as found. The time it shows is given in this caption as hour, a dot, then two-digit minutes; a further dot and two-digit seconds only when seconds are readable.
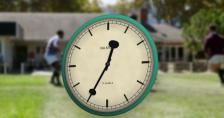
12.35
